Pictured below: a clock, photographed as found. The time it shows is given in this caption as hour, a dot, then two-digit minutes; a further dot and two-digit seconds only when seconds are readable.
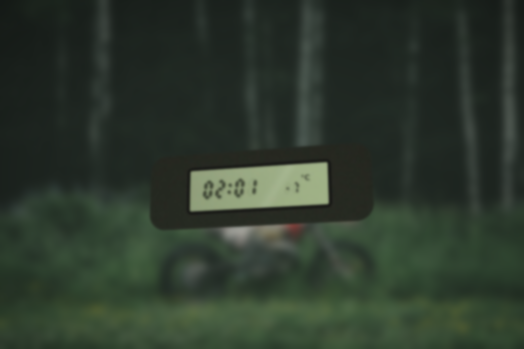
2.01
